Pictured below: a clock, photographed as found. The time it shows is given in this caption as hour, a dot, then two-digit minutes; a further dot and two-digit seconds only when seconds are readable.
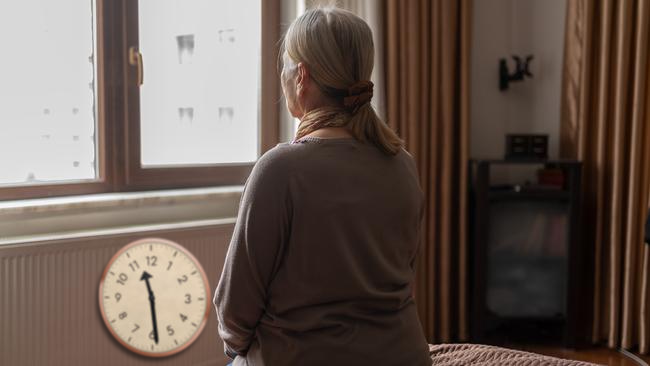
11.29
